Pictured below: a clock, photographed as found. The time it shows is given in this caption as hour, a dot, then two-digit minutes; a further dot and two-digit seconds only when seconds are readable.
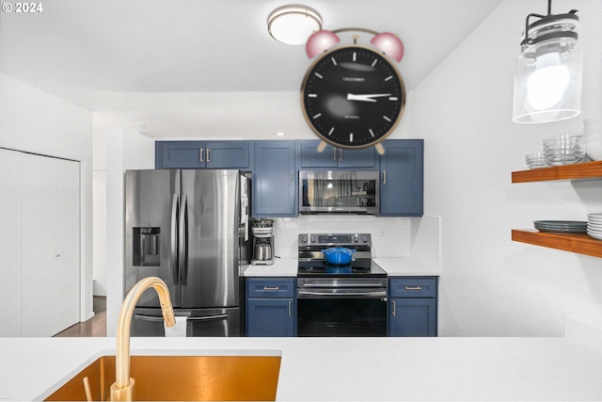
3.14
